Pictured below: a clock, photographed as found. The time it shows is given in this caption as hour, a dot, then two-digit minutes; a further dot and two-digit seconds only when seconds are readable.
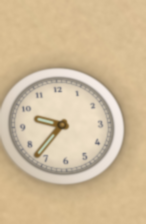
9.37
